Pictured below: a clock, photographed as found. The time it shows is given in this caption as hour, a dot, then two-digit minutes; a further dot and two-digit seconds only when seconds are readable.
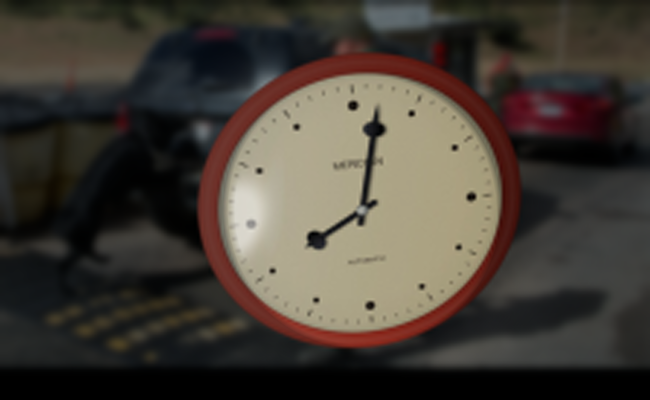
8.02
